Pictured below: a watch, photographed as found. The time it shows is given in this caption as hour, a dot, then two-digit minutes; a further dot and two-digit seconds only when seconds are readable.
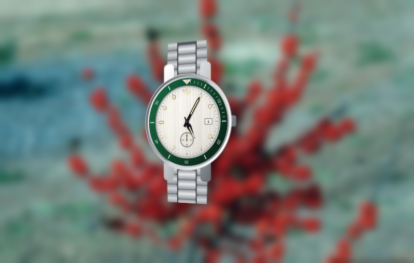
5.05
